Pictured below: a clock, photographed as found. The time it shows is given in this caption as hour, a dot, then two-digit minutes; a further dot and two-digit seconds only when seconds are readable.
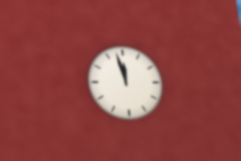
11.58
